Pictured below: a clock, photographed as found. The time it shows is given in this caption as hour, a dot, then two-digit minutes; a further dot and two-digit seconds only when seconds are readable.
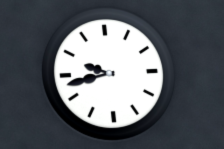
9.43
